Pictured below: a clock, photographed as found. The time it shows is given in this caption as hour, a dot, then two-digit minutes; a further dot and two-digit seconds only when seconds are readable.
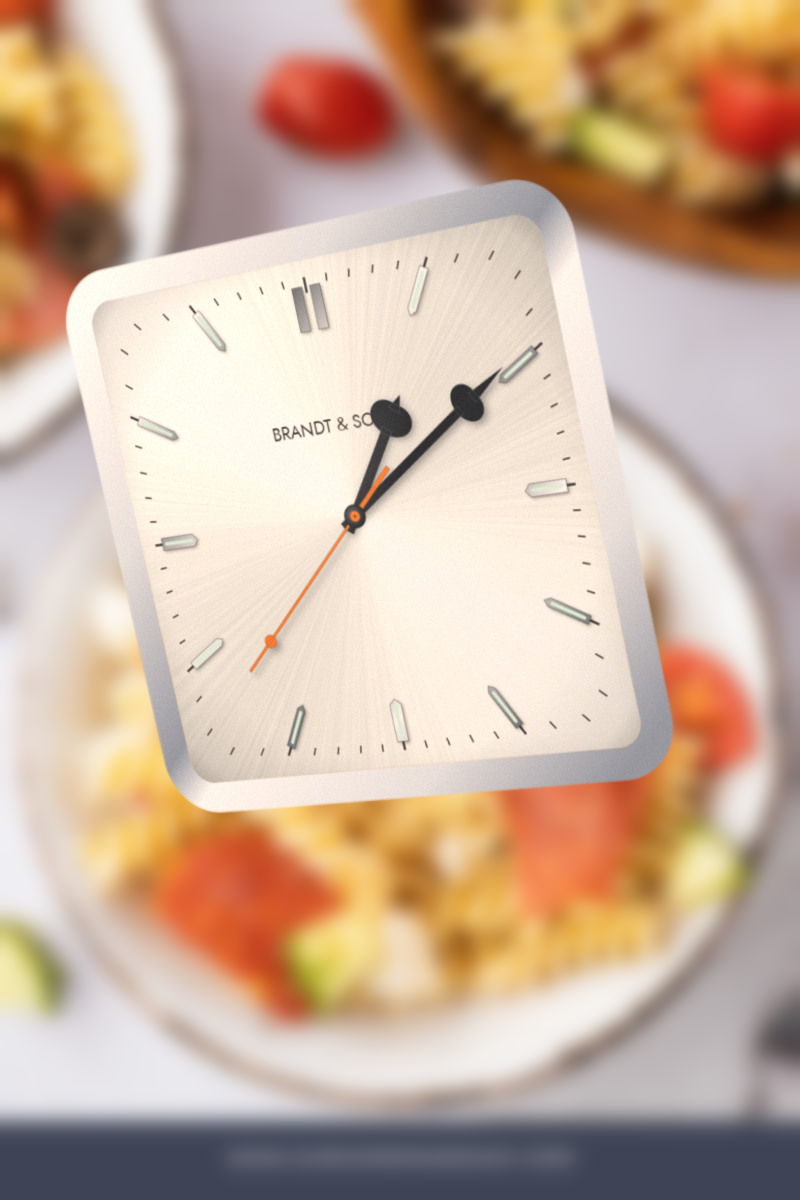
1.09.38
